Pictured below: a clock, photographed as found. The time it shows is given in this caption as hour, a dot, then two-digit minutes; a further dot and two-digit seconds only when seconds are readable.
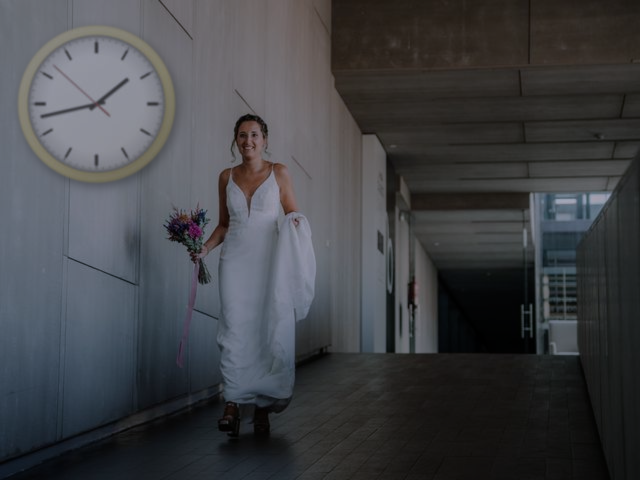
1.42.52
